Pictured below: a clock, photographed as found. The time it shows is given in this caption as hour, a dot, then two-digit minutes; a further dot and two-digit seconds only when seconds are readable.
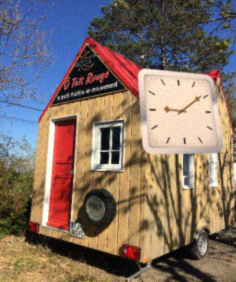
9.09
